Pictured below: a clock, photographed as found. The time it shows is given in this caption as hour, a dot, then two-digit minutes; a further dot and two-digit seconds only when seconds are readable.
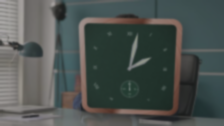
2.02
